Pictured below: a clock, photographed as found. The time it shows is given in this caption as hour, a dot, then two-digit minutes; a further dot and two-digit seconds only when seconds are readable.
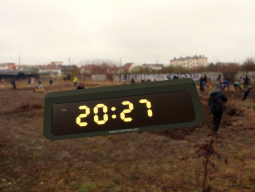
20.27
